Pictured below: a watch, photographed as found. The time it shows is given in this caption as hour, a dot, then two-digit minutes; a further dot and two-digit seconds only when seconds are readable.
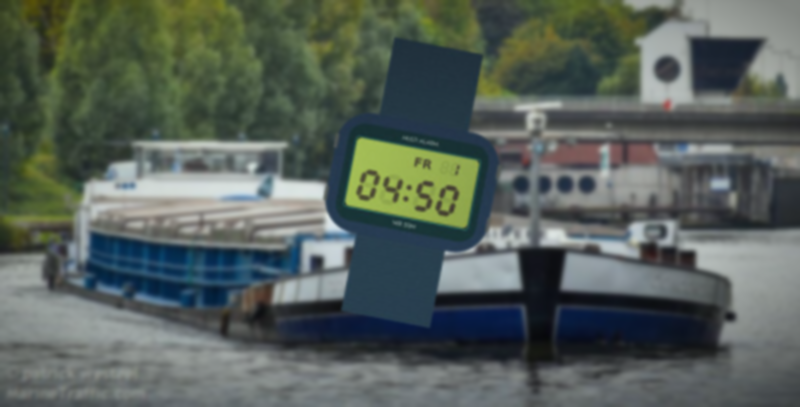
4.50
